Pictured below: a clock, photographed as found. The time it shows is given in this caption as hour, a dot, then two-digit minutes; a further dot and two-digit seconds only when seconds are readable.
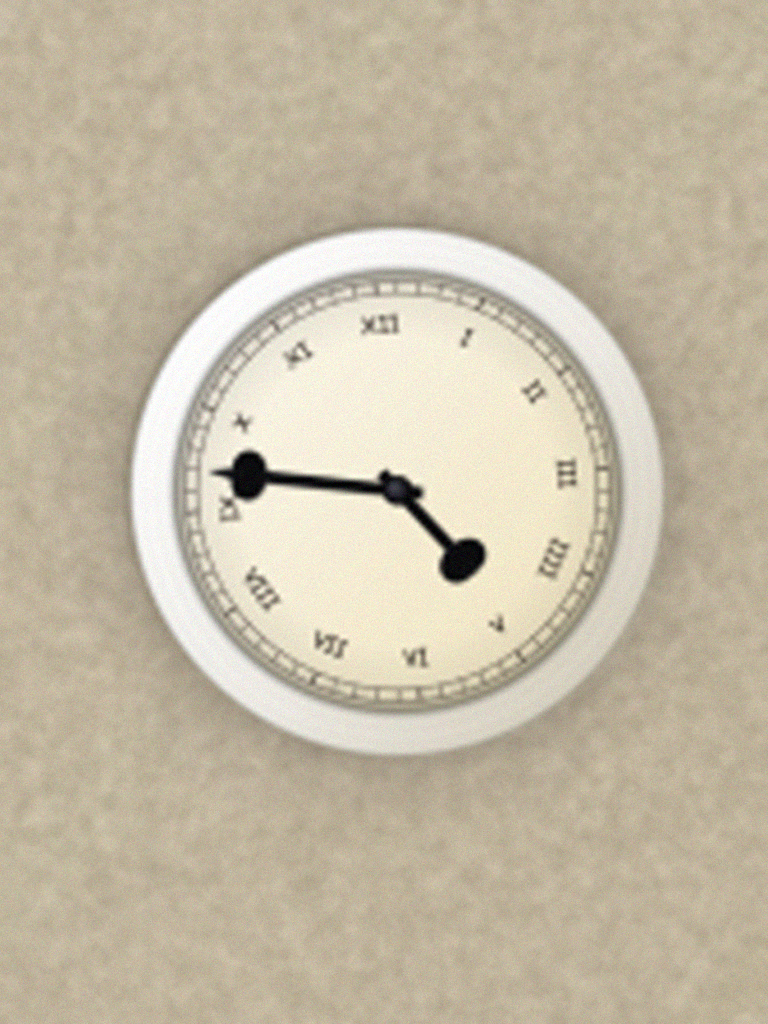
4.47
